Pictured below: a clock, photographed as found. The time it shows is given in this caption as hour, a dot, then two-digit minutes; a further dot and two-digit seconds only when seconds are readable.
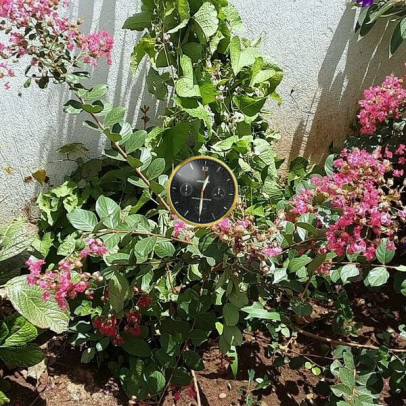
12.30
